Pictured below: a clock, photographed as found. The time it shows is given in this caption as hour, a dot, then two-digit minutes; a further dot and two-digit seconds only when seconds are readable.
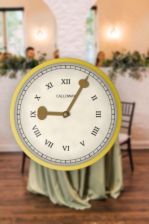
9.05
